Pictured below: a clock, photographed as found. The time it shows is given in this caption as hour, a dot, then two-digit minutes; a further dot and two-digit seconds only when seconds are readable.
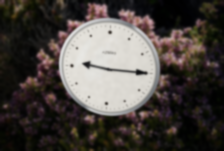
9.15
